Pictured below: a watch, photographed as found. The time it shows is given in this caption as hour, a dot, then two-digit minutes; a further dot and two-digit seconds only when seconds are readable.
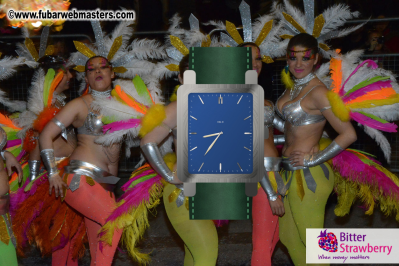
8.36
